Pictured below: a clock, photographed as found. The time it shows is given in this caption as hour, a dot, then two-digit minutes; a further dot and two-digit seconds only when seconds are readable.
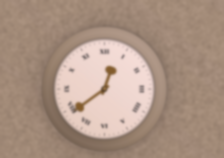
12.39
